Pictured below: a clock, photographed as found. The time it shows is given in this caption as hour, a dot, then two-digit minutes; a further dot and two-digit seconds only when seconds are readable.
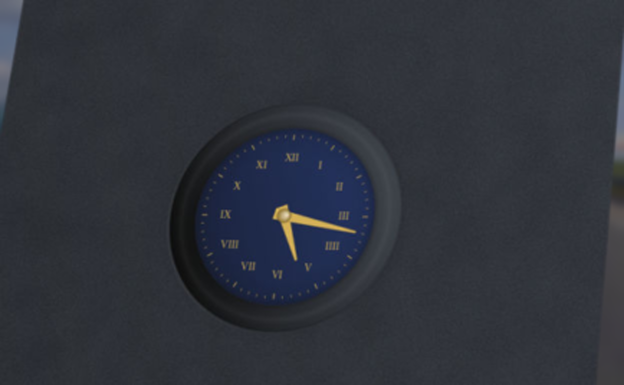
5.17
